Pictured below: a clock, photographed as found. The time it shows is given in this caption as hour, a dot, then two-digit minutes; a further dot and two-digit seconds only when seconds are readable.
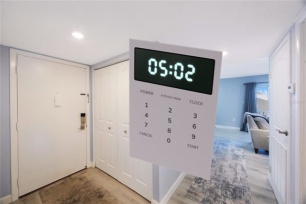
5.02
